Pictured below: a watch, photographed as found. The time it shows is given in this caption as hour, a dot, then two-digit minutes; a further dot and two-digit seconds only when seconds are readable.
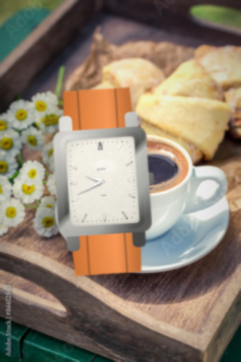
9.41
